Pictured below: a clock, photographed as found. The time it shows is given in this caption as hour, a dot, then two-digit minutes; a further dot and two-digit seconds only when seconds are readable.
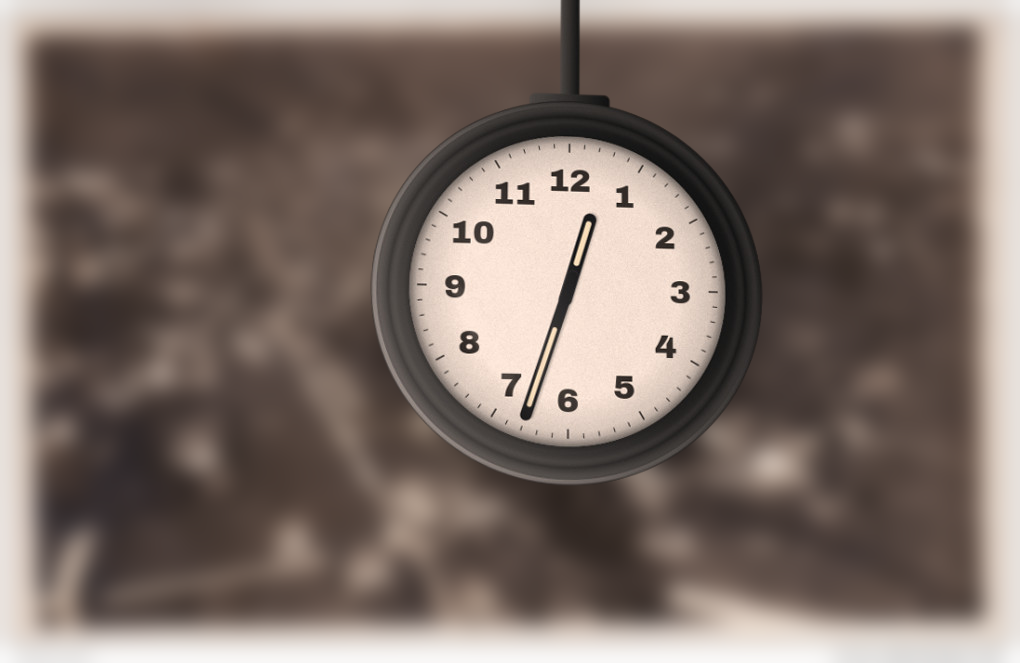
12.33
